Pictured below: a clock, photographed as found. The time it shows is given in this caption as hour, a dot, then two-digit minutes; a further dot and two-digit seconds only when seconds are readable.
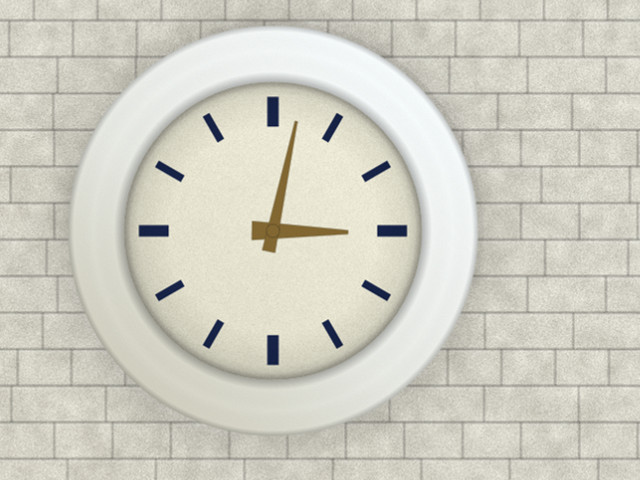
3.02
